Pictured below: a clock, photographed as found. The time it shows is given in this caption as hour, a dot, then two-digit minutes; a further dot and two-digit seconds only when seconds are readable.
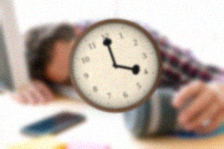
4.00
